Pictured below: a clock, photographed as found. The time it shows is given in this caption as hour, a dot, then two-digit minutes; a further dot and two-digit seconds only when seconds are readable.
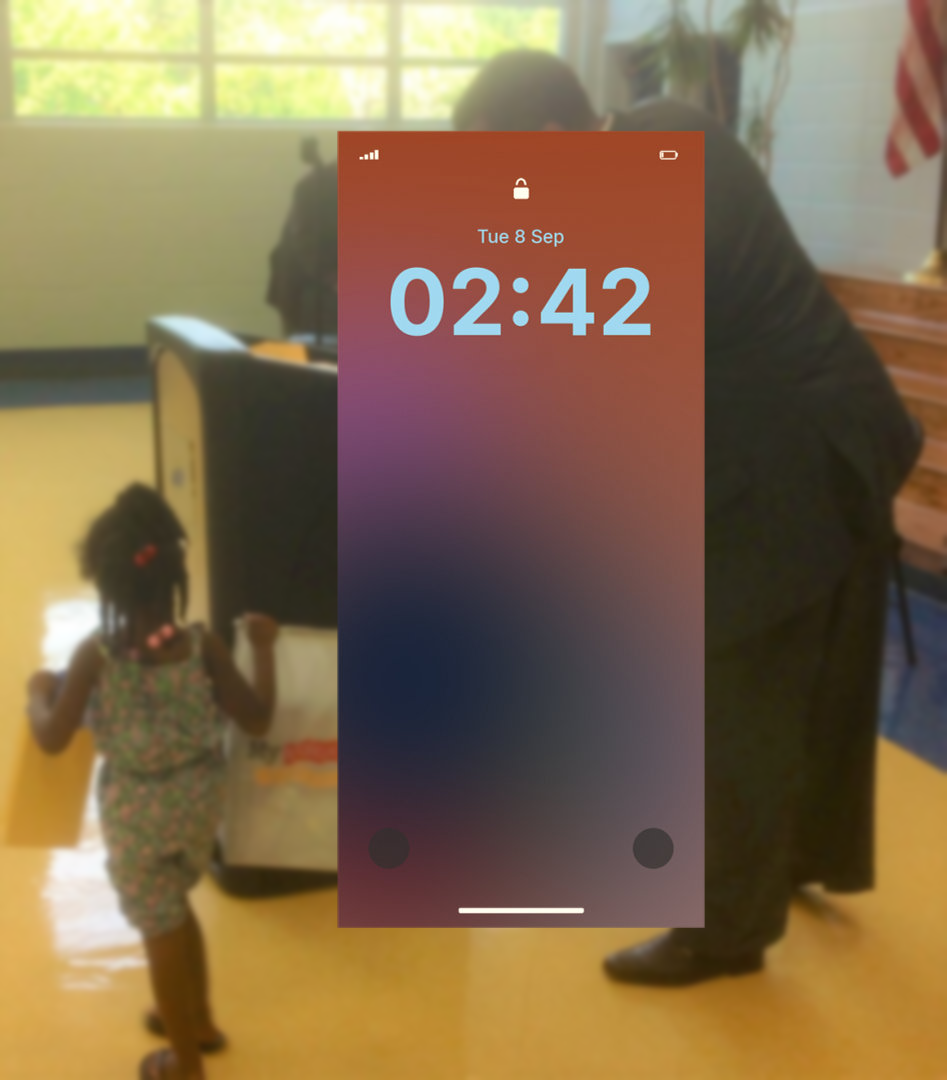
2.42
